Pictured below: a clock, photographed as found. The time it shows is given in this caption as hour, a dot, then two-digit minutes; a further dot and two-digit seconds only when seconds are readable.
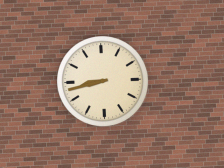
8.43
